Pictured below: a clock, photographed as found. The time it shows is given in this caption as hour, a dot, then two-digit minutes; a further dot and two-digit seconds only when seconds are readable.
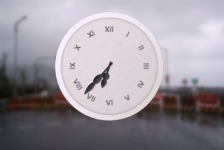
6.37
